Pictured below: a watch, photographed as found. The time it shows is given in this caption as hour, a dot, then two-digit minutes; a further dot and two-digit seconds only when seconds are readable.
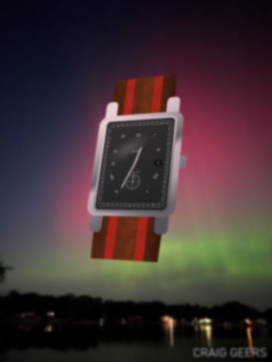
12.34
